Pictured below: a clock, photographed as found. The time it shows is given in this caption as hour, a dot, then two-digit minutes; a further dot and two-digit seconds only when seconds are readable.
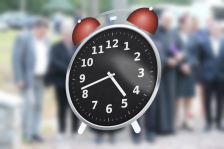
4.42
